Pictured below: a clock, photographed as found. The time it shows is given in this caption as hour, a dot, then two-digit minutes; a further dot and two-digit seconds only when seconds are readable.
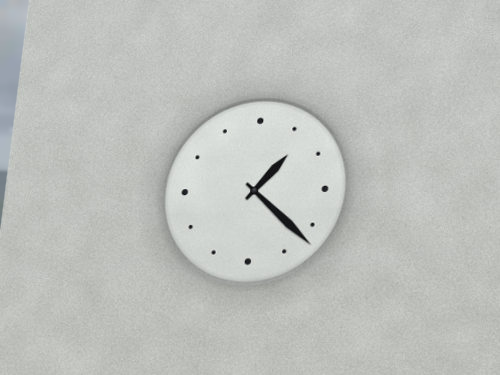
1.22
